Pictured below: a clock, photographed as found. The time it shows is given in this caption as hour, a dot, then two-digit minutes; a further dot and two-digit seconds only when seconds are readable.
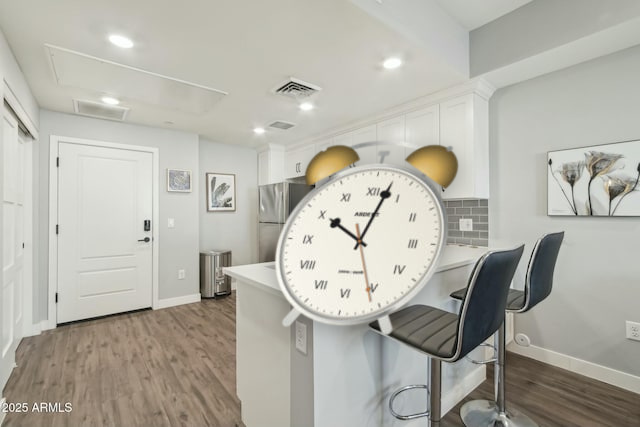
10.02.26
